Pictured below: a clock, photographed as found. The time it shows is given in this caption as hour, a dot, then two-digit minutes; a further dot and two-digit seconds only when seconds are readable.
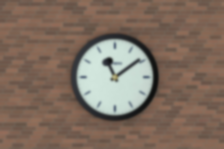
11.09
